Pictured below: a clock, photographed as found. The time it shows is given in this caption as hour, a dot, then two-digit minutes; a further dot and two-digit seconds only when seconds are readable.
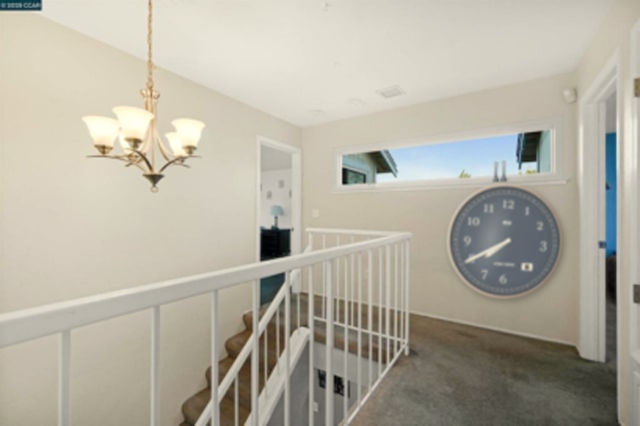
7.40
